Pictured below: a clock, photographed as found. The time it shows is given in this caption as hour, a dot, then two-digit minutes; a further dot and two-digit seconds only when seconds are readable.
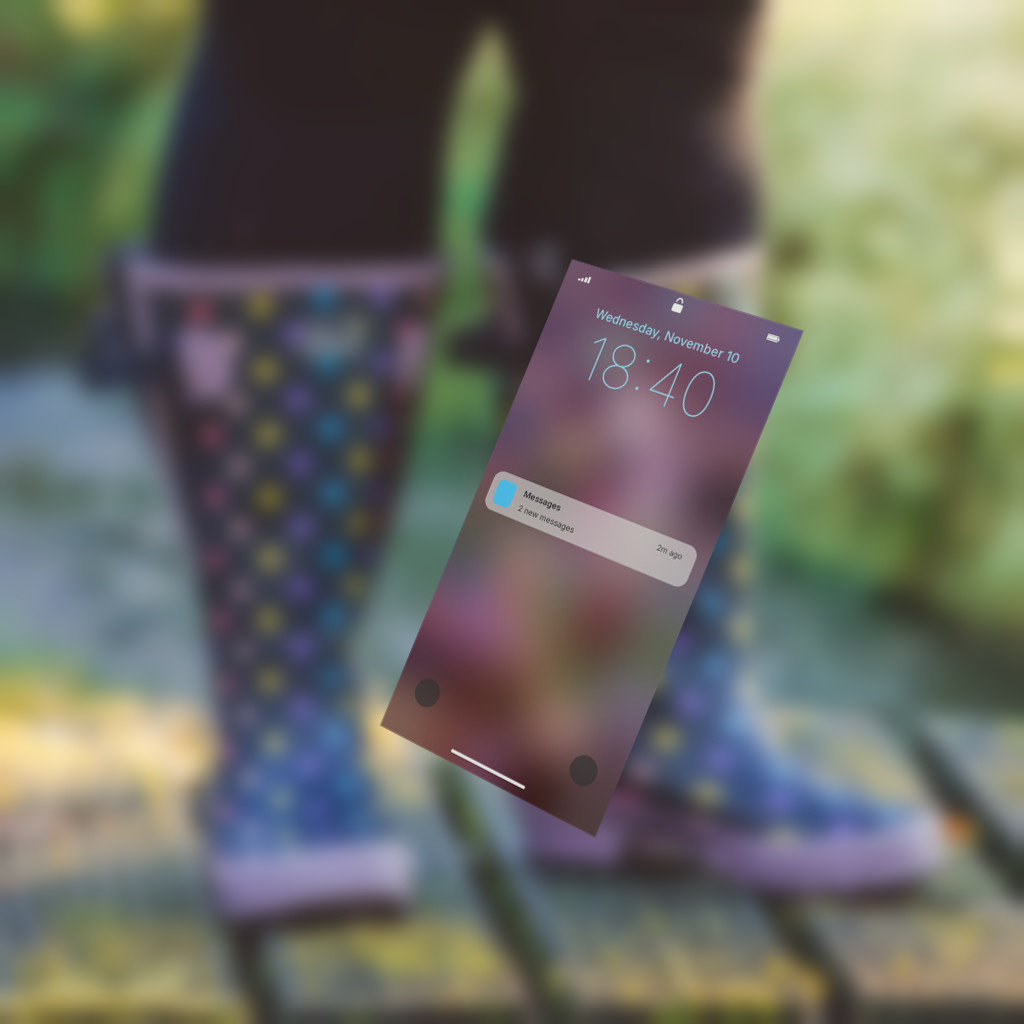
18.40
